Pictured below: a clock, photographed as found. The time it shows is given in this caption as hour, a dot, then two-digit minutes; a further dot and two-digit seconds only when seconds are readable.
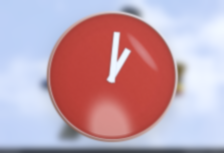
1.01
